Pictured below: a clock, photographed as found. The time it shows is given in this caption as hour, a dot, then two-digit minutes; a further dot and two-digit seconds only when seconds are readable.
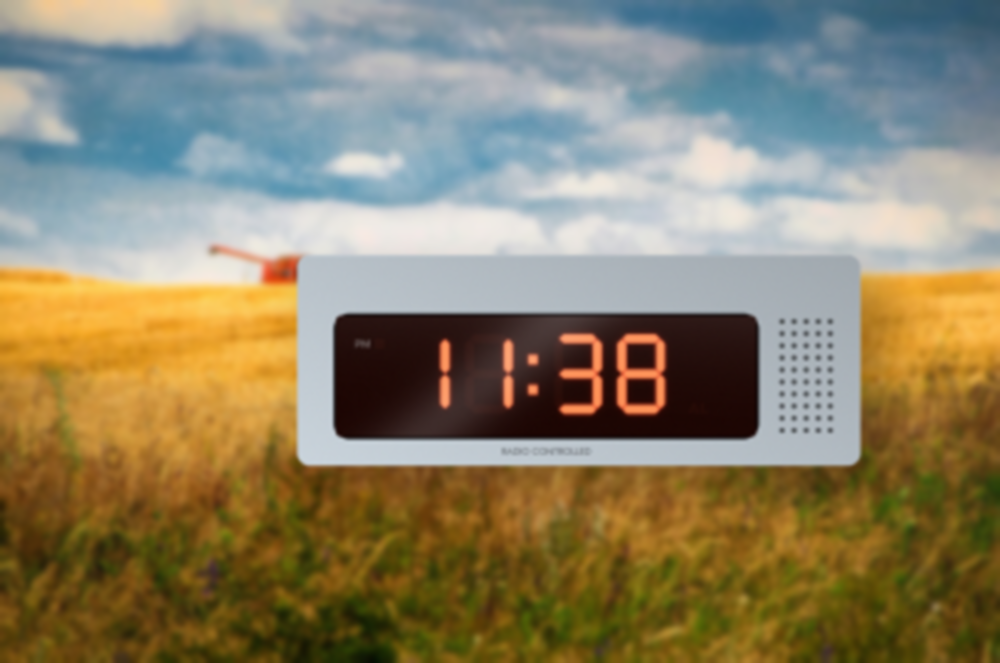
11.38
